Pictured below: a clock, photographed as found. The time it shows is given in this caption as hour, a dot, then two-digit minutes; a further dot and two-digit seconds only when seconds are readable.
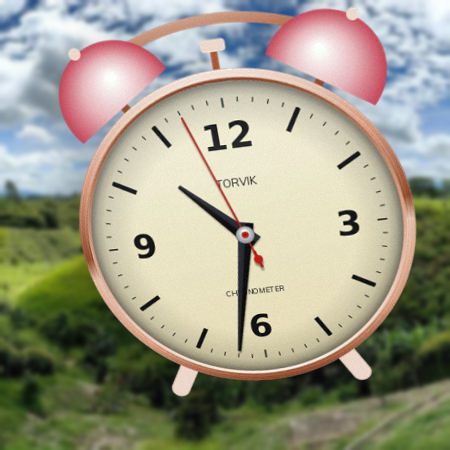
10.31.57
